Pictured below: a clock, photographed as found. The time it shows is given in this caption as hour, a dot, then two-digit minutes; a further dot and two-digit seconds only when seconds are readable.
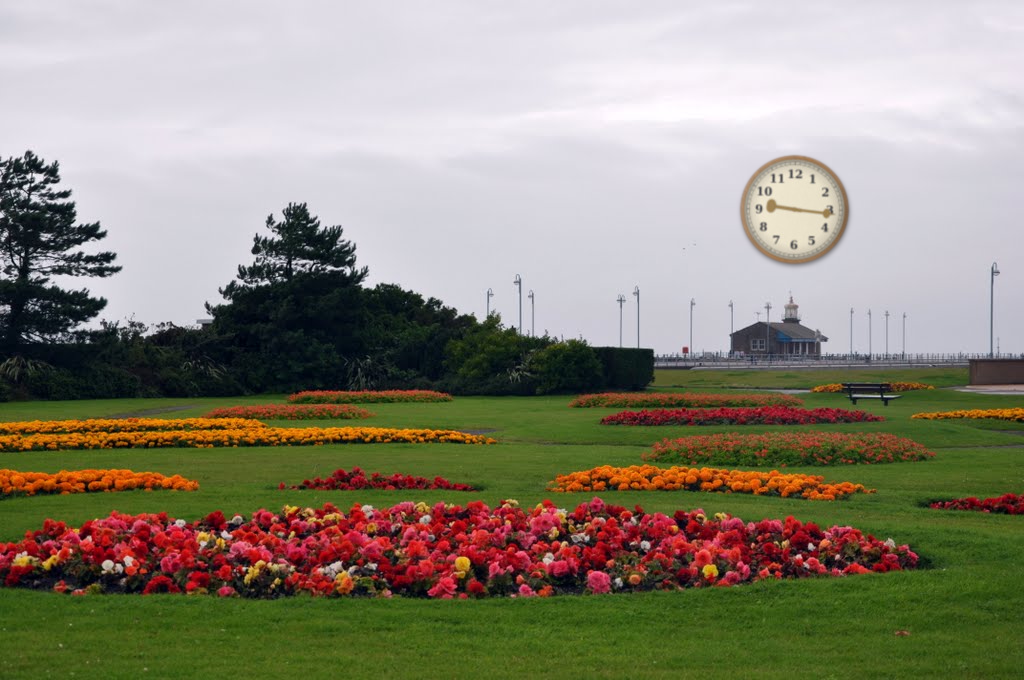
9.16
